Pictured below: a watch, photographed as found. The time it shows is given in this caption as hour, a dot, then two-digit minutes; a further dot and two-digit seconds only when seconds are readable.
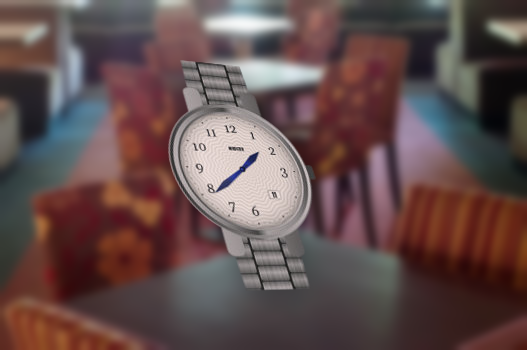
1.39
